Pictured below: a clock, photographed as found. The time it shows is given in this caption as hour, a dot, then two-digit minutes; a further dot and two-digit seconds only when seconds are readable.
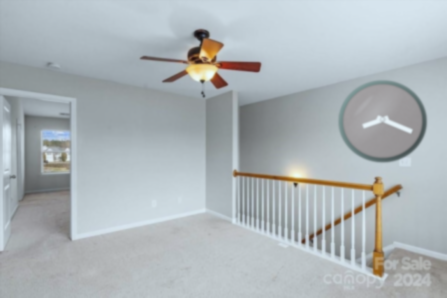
8.19
